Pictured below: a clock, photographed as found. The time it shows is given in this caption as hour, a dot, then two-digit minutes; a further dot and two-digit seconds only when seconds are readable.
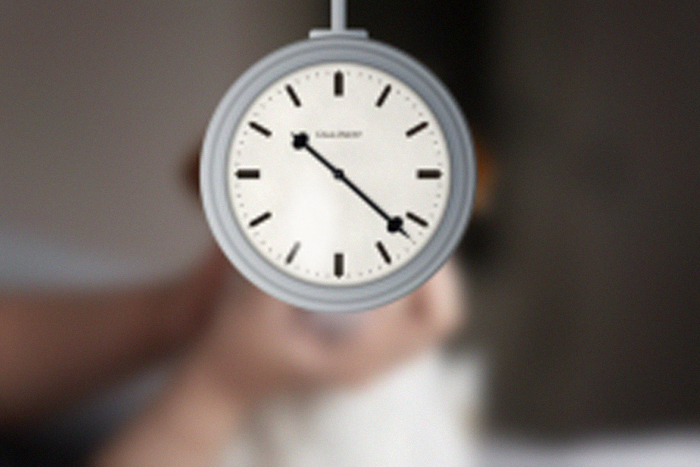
10.22
